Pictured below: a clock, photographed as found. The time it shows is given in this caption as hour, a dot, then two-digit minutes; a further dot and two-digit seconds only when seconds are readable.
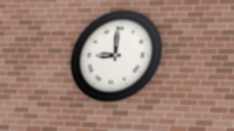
8.59
